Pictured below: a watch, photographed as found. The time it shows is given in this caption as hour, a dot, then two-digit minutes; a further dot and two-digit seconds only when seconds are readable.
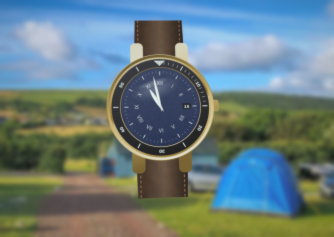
10.58
